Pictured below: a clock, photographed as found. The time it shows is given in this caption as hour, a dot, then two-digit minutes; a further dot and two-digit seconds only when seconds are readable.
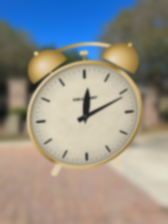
12.11
